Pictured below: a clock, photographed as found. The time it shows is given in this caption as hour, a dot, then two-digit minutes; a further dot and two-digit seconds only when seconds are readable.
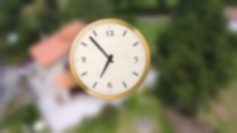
6.53
